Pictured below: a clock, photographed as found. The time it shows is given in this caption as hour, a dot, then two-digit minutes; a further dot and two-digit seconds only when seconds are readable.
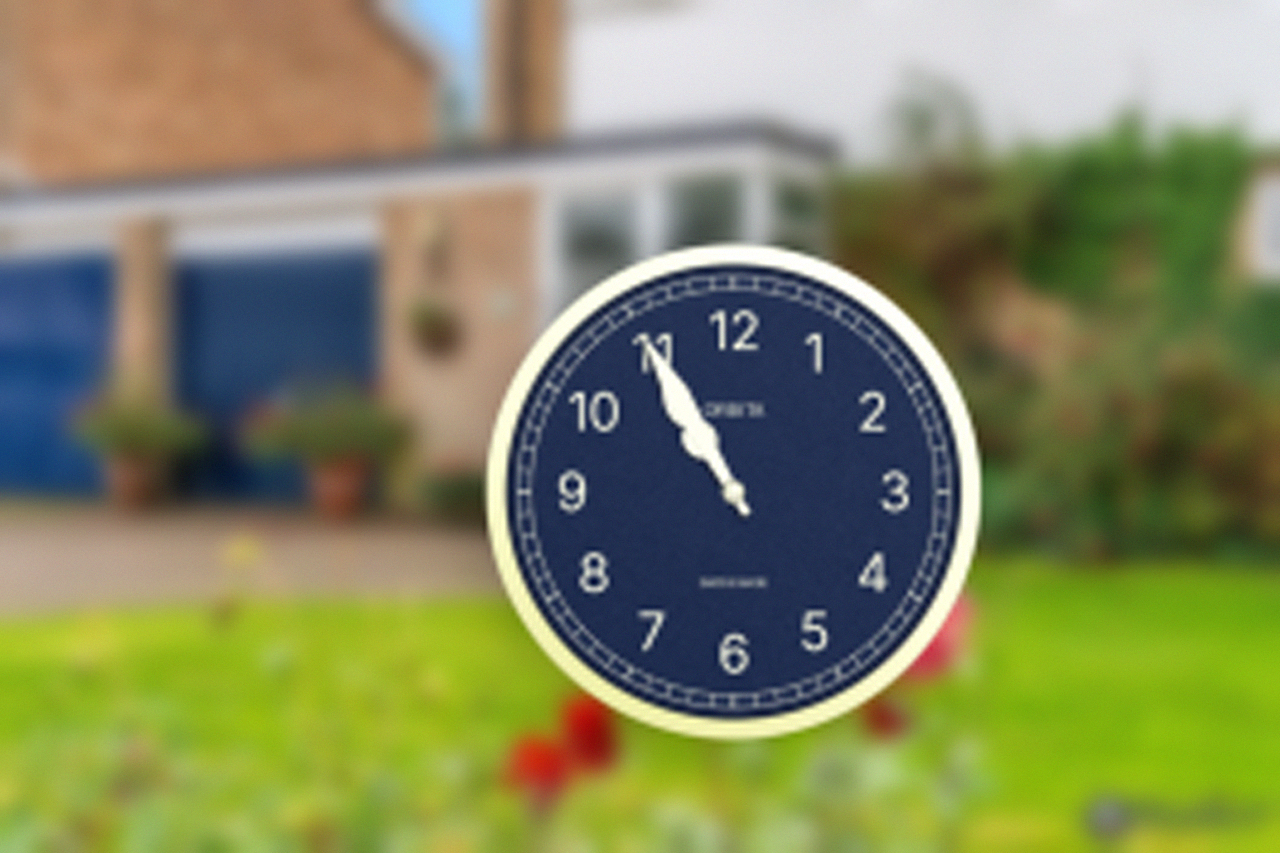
10.55
